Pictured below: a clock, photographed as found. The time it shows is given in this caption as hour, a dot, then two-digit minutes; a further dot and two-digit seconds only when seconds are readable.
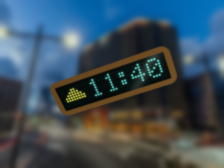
11.40
